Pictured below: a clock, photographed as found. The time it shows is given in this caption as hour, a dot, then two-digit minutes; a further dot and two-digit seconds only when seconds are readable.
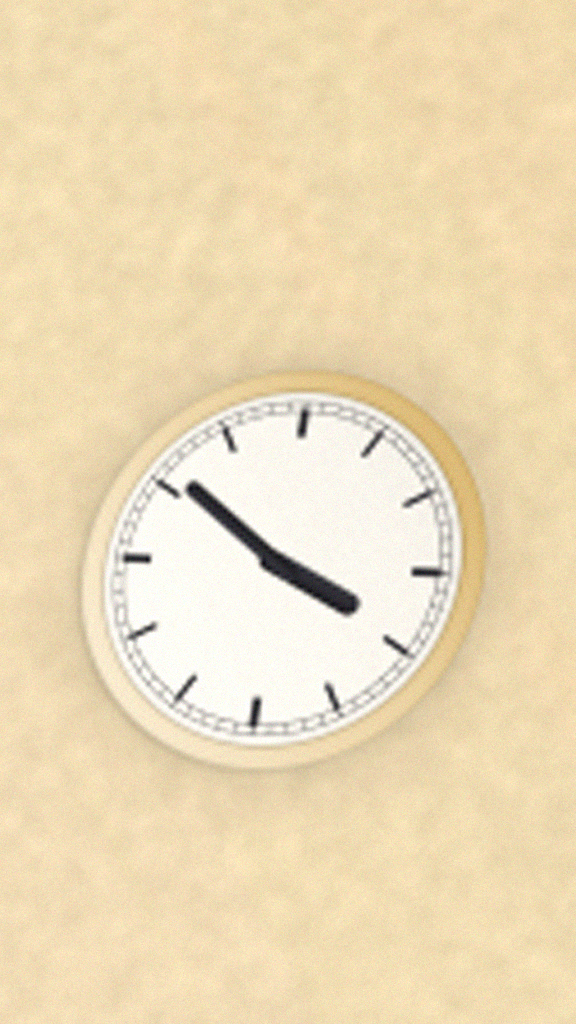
3.51
